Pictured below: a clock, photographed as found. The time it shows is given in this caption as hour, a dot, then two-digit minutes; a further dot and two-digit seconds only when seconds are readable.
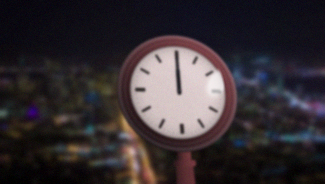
12.00
